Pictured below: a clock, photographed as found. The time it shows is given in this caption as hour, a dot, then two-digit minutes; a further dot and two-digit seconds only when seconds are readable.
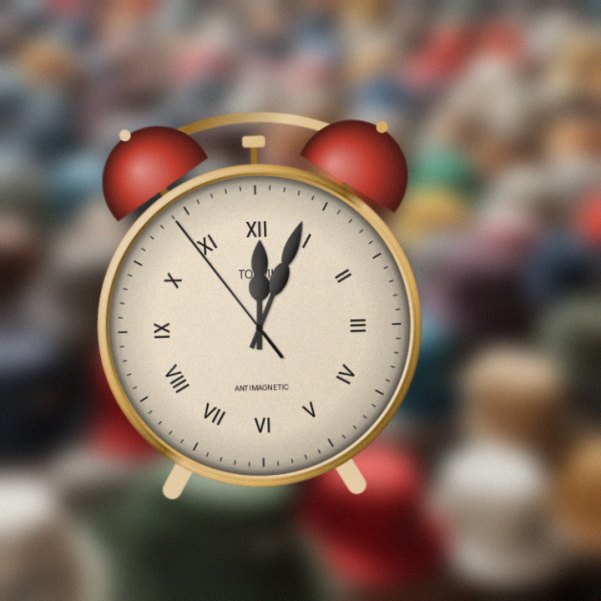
12.03.54
